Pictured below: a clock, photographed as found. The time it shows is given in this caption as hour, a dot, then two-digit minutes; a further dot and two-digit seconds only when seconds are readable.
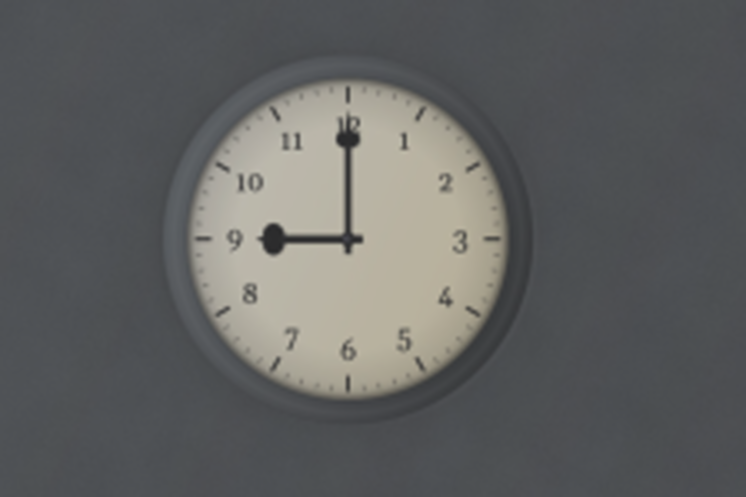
9.00
